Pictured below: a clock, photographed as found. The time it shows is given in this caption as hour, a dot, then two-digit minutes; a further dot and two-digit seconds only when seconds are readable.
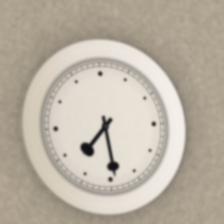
7.29
